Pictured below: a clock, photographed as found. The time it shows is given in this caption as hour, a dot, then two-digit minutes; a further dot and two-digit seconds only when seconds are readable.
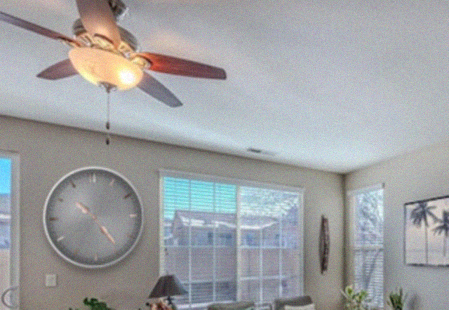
10.24
